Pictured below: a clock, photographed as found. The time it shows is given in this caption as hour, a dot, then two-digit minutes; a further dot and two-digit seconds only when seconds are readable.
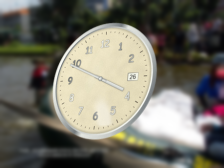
3.49
